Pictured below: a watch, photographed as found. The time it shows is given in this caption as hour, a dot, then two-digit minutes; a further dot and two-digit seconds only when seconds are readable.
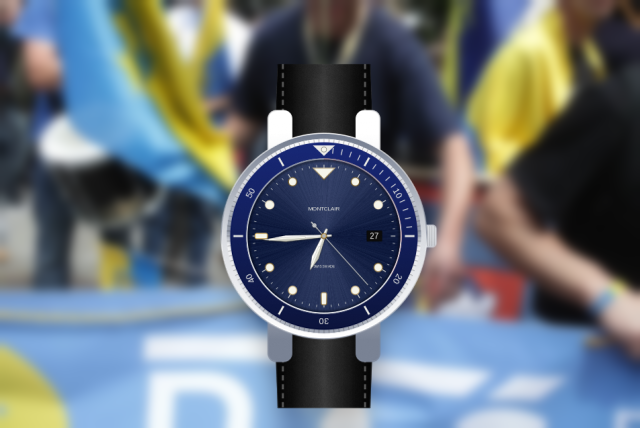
6.44.23
